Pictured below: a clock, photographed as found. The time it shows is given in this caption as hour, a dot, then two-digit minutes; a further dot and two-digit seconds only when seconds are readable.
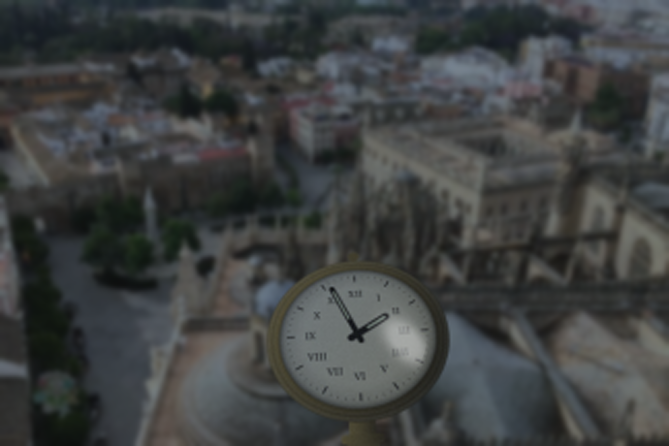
1.56
